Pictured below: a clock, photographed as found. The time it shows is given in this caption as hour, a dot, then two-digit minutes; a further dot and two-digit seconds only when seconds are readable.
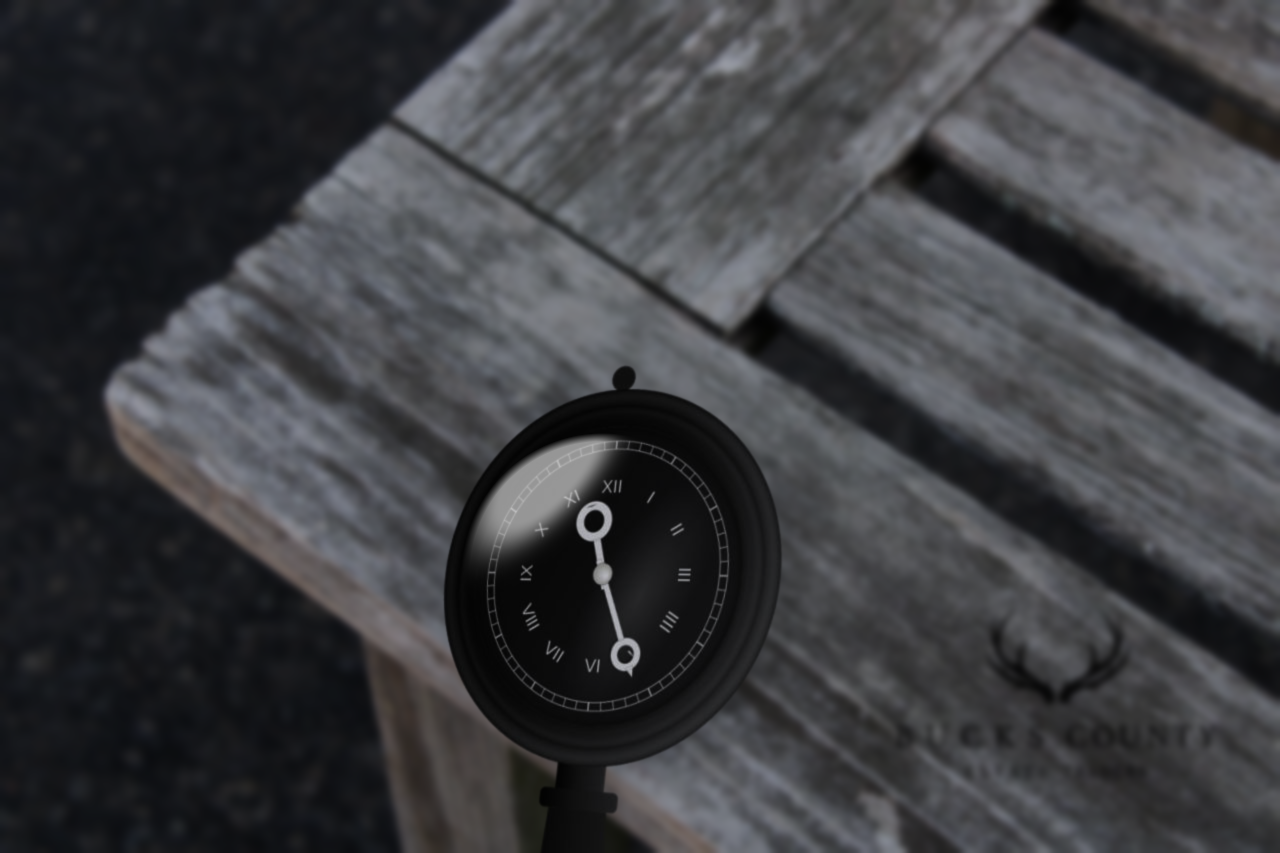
11.26
